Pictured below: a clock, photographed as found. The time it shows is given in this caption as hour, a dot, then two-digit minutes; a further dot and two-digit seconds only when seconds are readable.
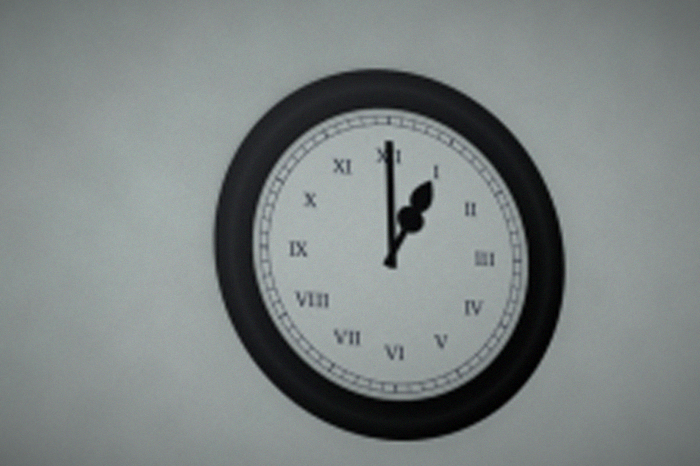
1.00
